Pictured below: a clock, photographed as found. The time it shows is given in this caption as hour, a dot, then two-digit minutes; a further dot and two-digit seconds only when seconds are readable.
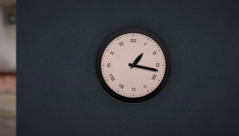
1.17
